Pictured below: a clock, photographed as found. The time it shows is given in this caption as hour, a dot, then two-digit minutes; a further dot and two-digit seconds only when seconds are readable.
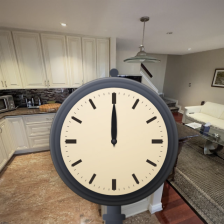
12.00
